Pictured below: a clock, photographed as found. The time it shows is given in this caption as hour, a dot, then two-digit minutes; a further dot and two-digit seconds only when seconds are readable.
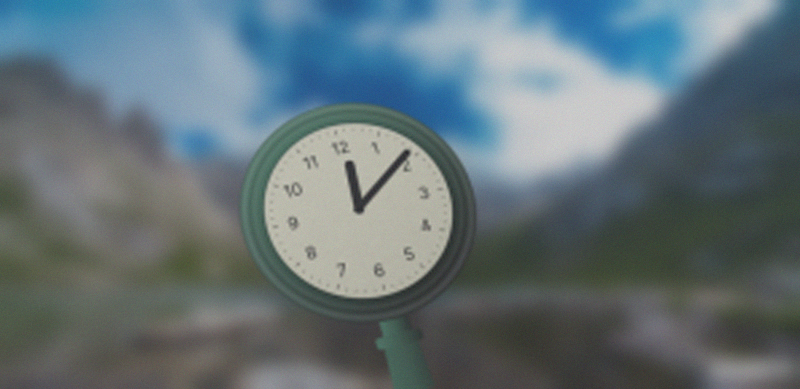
12.09
